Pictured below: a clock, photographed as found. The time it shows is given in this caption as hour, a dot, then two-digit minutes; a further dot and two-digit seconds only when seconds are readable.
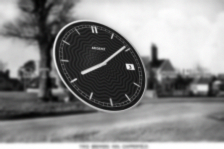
8.09
